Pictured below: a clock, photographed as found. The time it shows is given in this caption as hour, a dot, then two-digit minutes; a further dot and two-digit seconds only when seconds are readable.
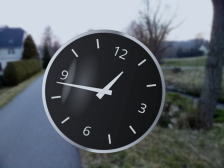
12.43
